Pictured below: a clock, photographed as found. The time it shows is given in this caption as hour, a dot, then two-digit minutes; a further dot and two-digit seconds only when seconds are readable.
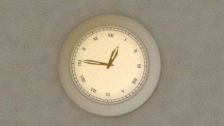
12.46
